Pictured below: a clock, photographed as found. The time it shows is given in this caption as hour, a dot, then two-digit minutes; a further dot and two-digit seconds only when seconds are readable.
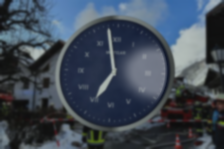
6.58
